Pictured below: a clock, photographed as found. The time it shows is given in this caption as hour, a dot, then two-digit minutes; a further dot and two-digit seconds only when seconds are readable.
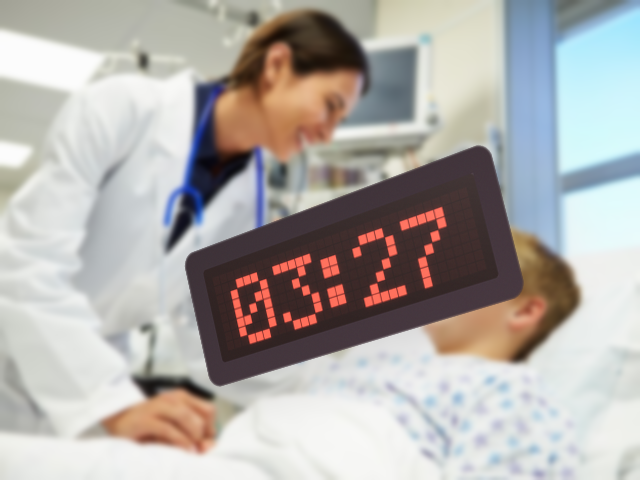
3.27
